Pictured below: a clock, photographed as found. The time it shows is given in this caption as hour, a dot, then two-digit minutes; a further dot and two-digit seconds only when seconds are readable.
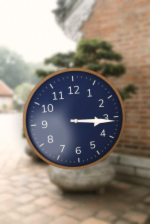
3.16
